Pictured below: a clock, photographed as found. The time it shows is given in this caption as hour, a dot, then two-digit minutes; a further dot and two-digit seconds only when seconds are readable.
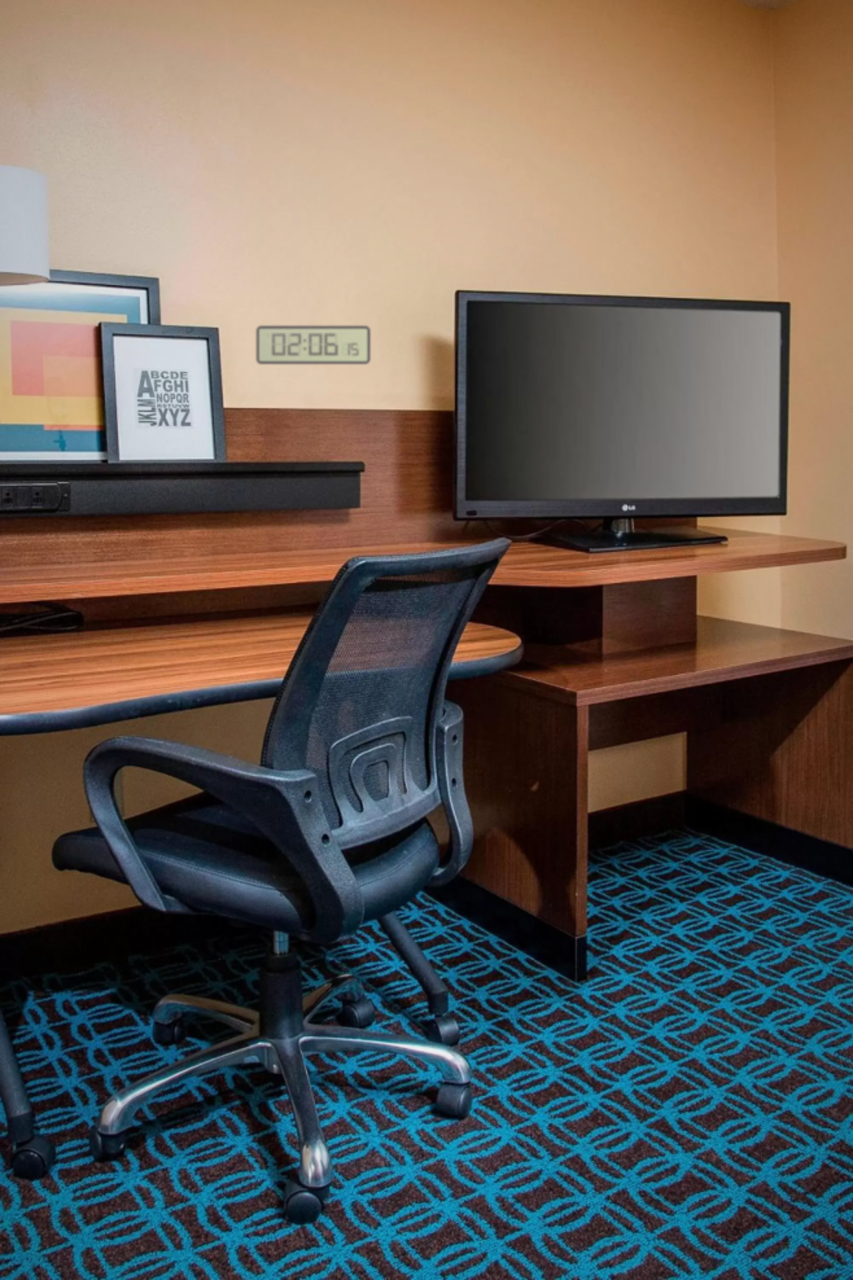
2.06.15
